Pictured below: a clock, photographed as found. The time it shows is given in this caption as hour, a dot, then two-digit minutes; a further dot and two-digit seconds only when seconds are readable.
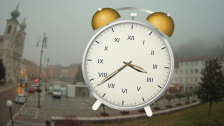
3.38
